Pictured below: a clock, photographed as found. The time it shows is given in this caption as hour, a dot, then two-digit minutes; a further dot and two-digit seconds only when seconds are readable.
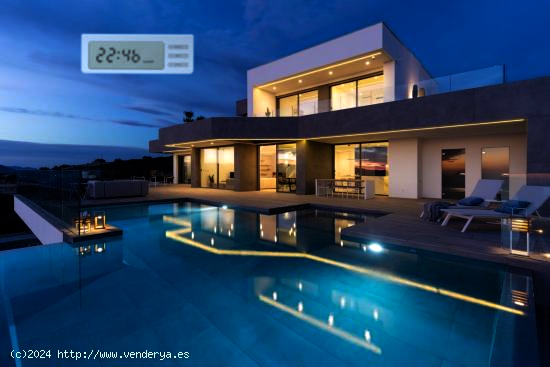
22.46
